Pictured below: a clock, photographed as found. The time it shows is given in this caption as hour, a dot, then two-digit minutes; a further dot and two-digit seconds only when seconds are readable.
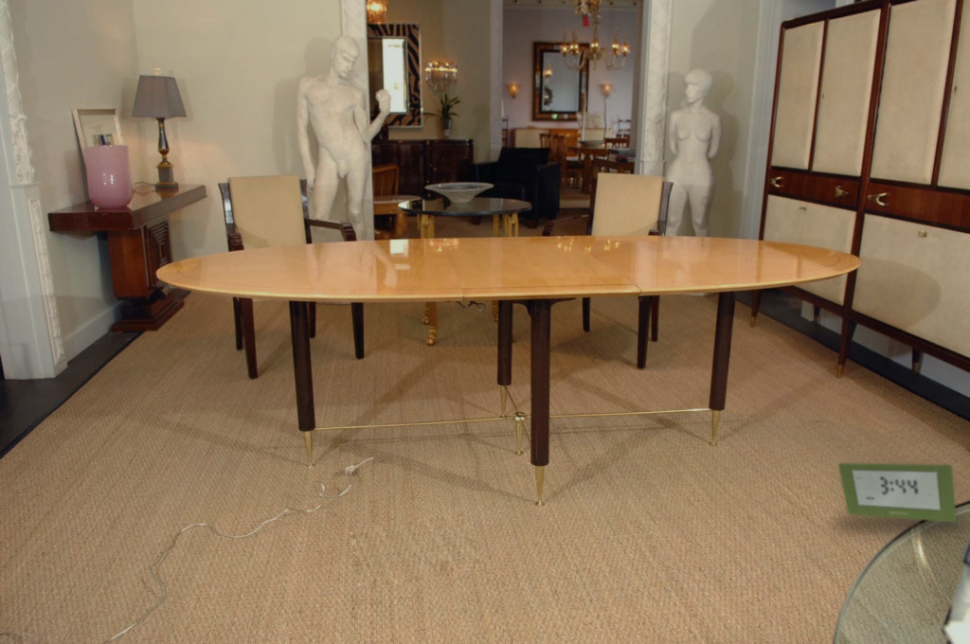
3.44
